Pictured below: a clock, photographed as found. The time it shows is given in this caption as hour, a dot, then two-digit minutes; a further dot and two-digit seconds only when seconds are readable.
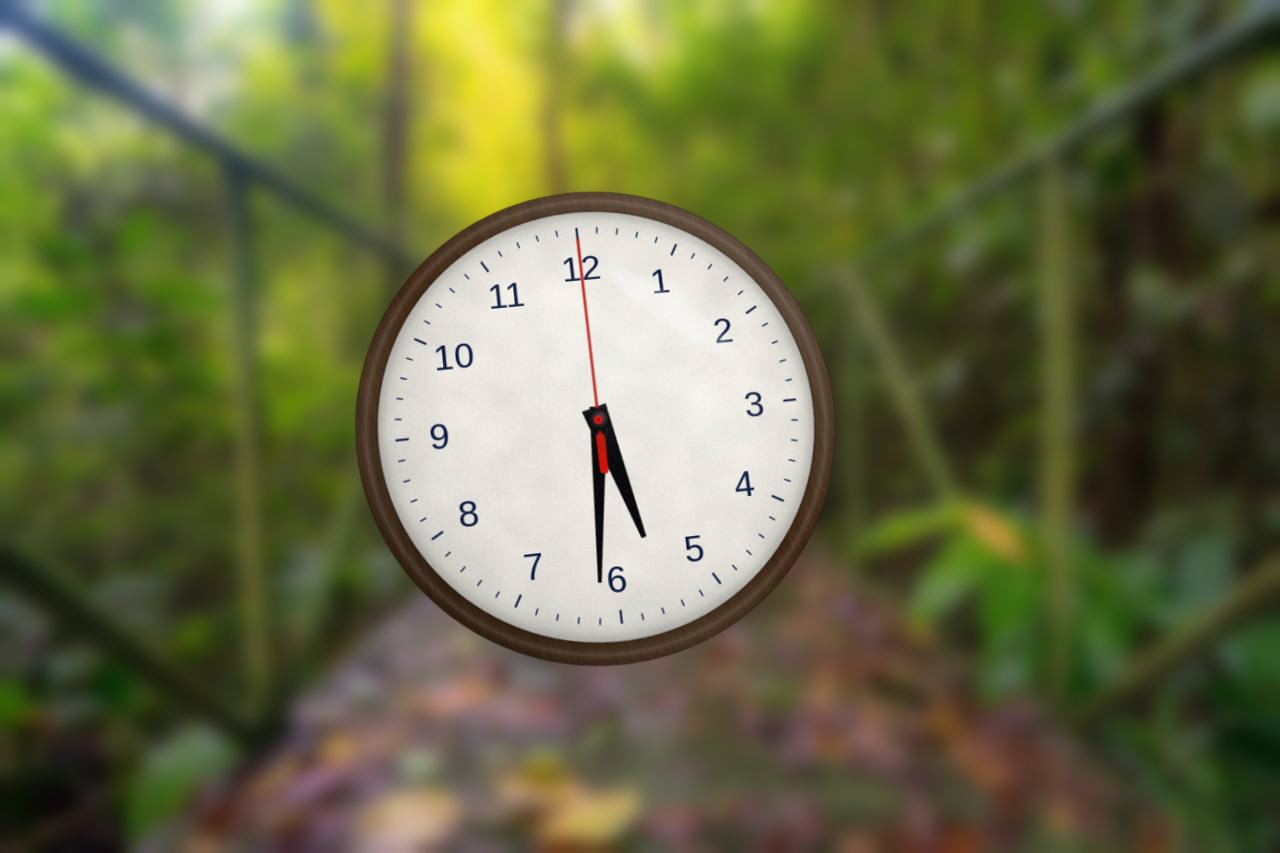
5.31.00
